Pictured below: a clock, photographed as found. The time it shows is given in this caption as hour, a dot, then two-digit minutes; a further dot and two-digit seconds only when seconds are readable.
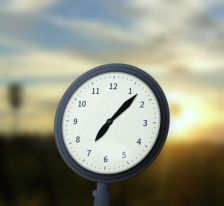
7.07
